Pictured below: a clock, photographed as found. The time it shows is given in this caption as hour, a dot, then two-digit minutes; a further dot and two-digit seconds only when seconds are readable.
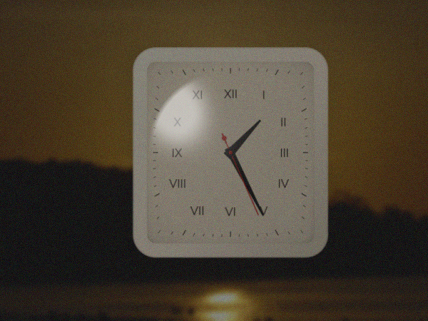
1.25.26
